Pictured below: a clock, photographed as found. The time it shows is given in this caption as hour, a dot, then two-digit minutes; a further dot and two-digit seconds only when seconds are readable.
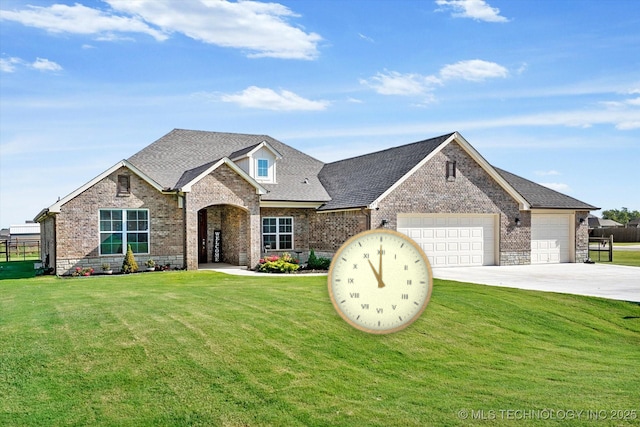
11.00
